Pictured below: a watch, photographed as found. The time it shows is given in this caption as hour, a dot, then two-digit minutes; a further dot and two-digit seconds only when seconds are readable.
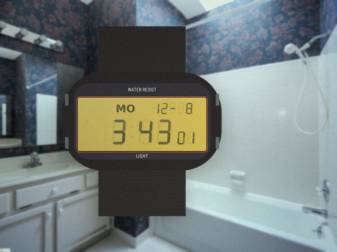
3.43.01
